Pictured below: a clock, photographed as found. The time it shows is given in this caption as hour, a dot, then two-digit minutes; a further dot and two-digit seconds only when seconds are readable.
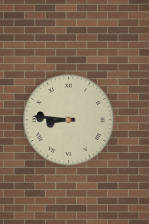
8.46
